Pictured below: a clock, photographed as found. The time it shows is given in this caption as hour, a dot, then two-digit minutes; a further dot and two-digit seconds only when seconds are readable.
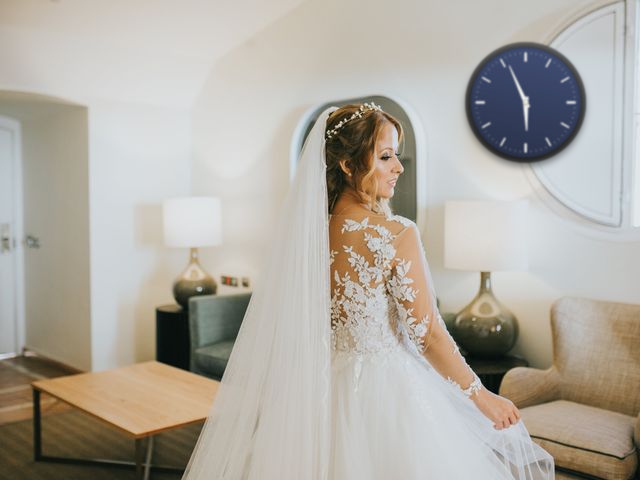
5.56
